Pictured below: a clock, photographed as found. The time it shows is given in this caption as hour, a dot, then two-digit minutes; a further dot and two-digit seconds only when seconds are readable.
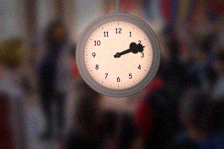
2.12
